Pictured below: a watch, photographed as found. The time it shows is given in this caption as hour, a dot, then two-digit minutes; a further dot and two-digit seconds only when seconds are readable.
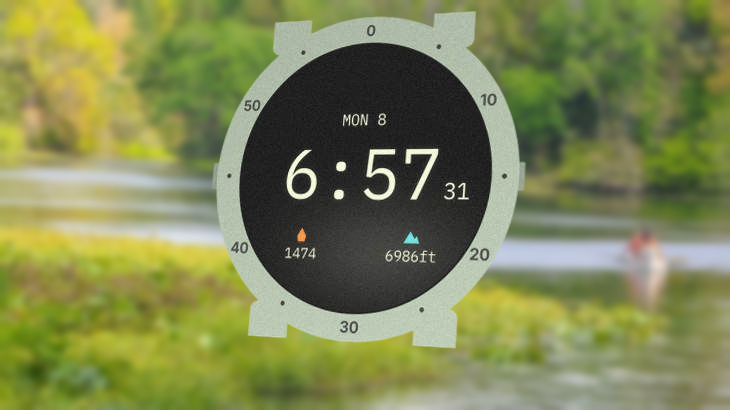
6.57.31
